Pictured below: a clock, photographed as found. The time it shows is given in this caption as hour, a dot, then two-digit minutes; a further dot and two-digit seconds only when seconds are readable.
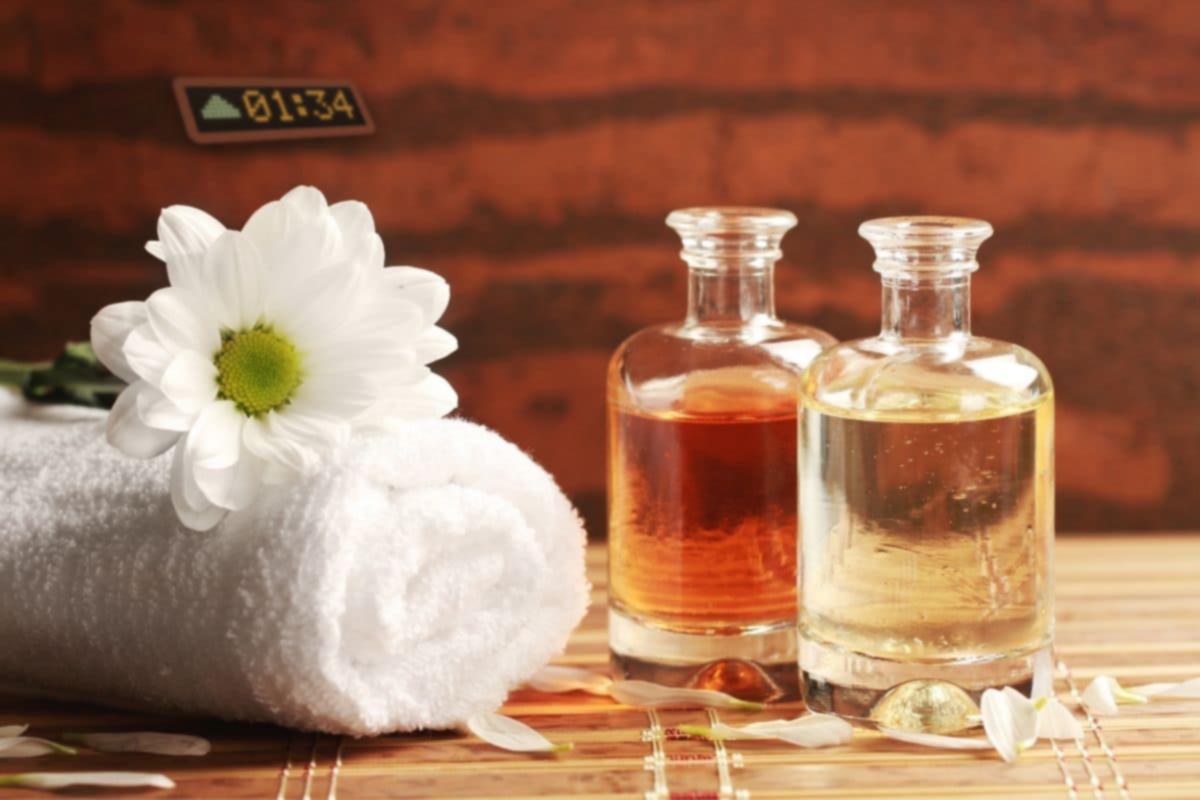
1.34
